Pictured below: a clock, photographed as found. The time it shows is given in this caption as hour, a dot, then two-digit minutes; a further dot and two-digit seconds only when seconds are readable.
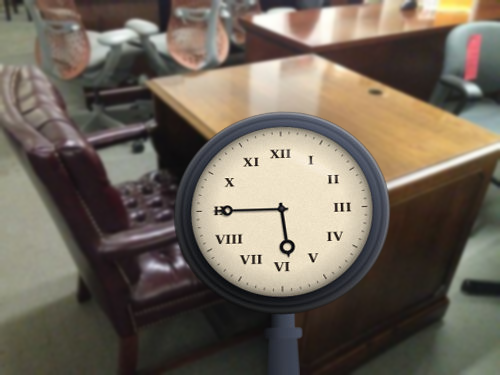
5.45
